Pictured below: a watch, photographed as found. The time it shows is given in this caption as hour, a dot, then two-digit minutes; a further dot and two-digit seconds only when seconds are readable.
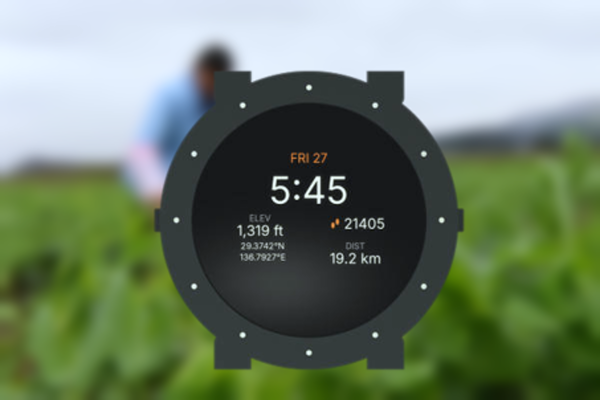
5.45
